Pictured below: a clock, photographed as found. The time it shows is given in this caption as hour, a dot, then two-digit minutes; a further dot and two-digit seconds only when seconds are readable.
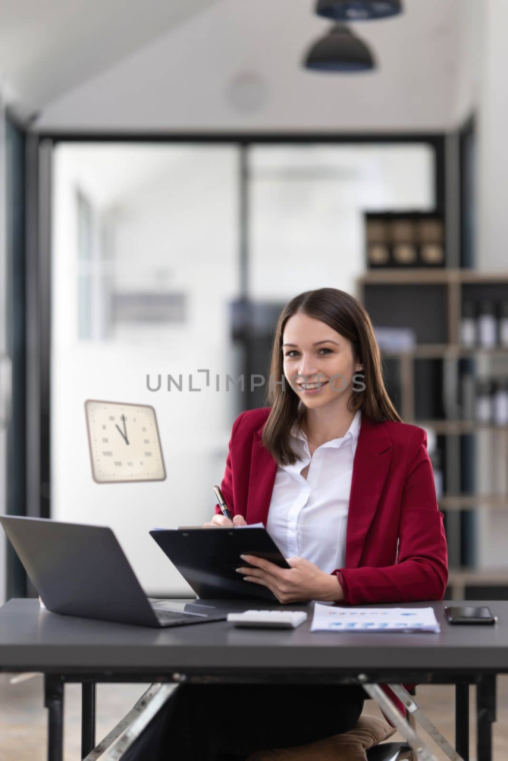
11.00
